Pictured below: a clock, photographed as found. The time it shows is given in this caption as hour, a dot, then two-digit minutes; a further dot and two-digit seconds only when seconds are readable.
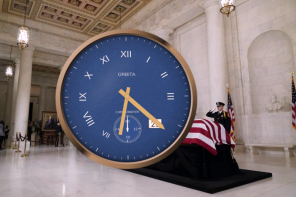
6.22
